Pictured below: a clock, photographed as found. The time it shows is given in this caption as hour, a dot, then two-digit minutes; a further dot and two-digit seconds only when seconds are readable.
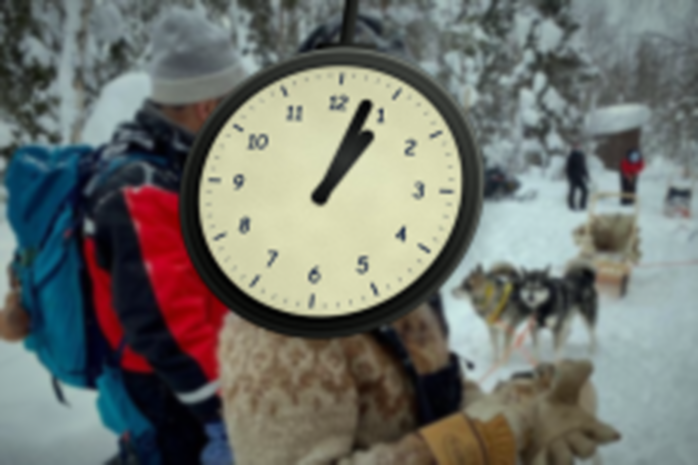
1.03
